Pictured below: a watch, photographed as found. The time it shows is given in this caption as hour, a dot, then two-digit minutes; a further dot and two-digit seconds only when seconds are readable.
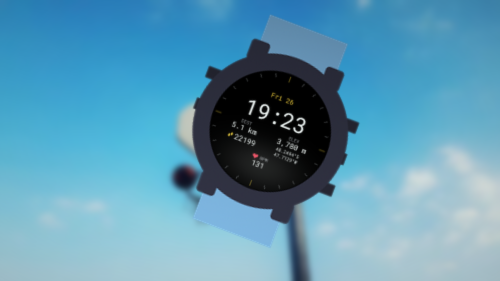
19.23
